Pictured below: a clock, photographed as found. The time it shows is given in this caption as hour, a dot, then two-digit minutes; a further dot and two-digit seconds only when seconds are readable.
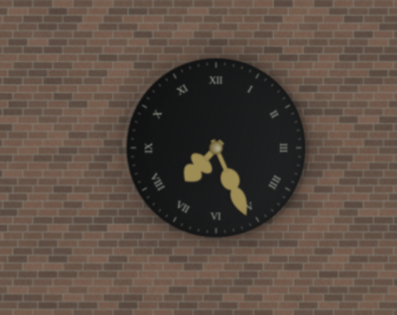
7.26
